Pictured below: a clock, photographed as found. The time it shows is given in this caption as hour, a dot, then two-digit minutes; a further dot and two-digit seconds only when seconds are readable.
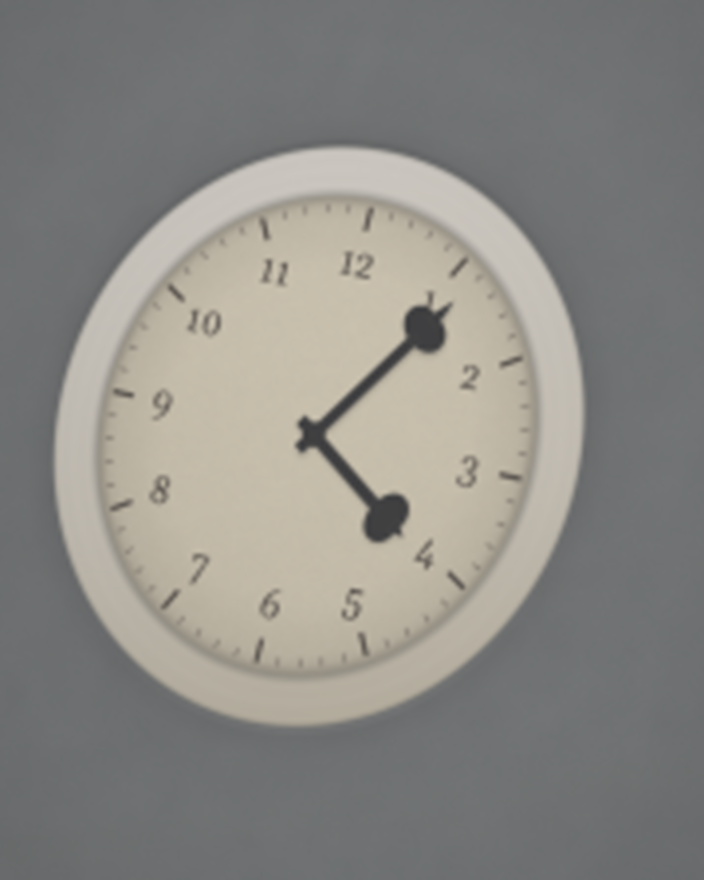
4.06
